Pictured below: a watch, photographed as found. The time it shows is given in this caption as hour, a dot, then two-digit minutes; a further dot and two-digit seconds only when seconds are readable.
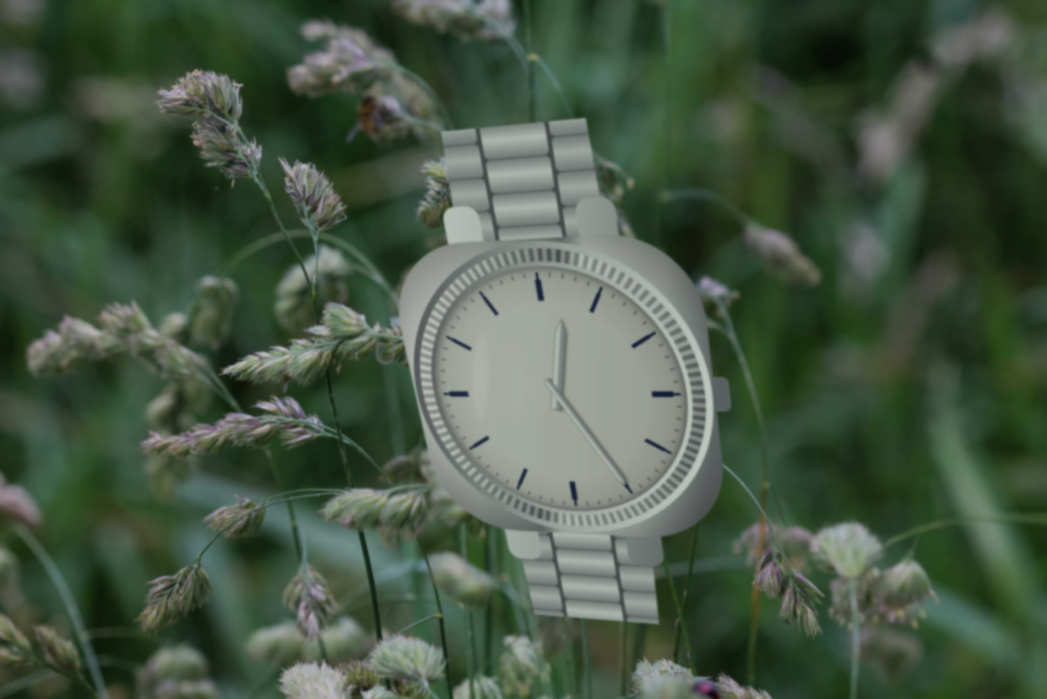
12.25
